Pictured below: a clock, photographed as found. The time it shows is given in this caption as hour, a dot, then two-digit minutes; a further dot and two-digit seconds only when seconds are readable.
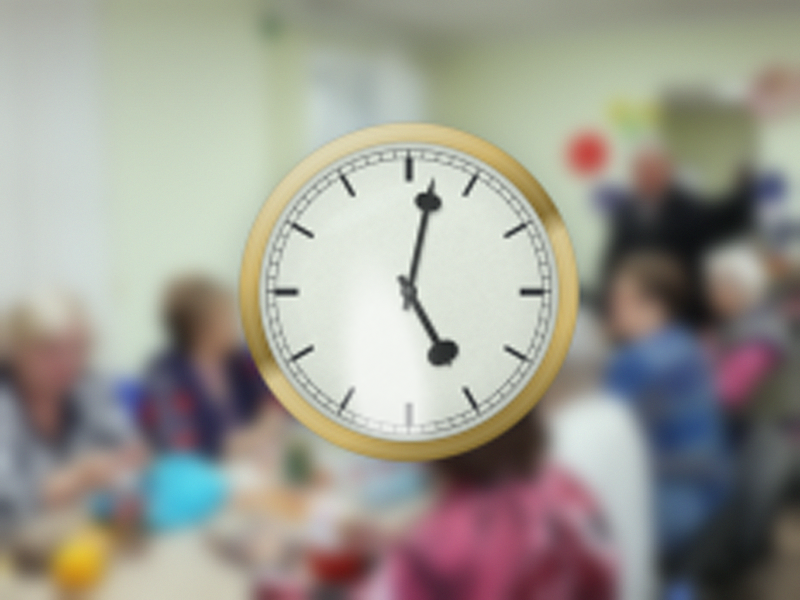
5.02
